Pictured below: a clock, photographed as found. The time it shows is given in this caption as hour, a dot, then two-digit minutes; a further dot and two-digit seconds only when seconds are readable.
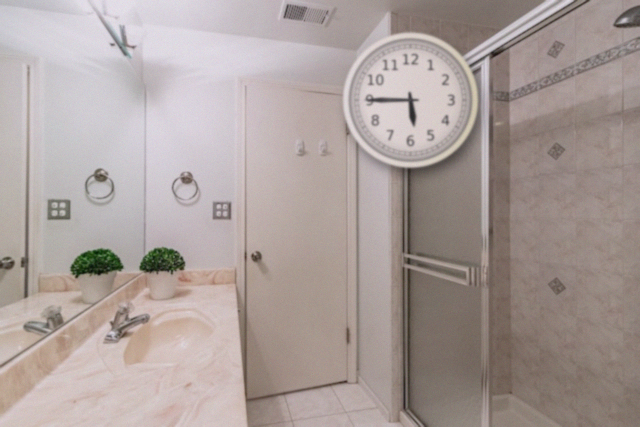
5.45
